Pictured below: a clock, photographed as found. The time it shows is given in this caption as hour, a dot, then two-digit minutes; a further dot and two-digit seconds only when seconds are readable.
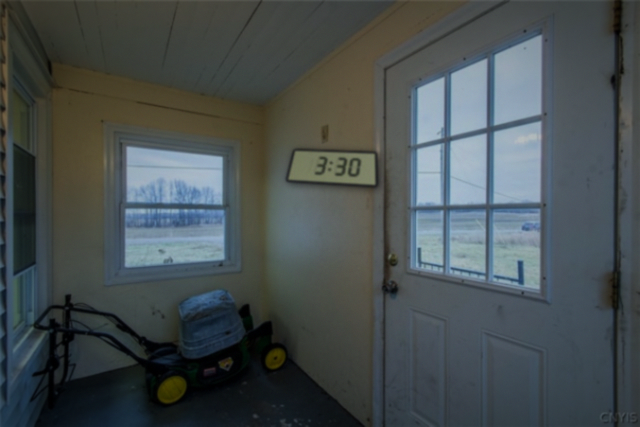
3.30
